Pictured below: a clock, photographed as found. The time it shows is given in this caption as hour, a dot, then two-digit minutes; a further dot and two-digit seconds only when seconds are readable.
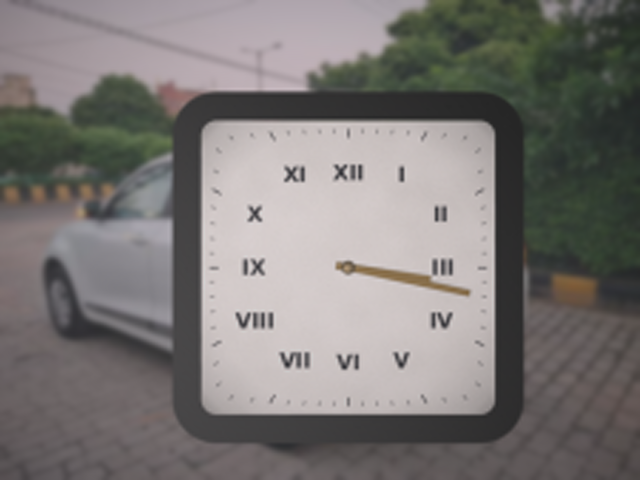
3.17
